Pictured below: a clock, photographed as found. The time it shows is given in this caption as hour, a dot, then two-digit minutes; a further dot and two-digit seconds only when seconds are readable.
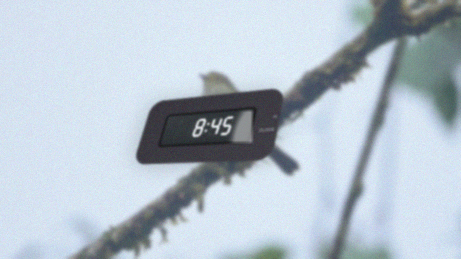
8.45
